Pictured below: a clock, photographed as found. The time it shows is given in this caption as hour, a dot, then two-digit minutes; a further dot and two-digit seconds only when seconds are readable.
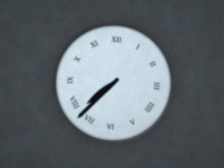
7.37
